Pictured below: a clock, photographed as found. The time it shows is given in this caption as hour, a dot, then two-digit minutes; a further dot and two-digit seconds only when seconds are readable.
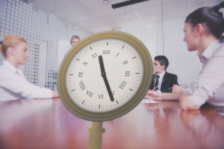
11.26
